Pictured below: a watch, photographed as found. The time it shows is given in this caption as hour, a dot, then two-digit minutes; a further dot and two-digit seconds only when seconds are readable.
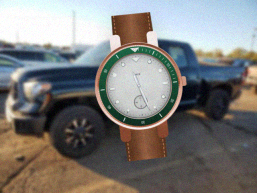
11.27
